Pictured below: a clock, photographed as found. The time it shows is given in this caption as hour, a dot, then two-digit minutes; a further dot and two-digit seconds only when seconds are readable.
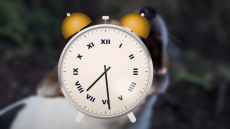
7.29
